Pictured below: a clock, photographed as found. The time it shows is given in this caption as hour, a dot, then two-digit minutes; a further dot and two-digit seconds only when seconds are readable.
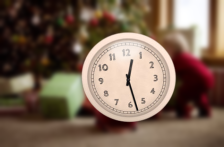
12.28
